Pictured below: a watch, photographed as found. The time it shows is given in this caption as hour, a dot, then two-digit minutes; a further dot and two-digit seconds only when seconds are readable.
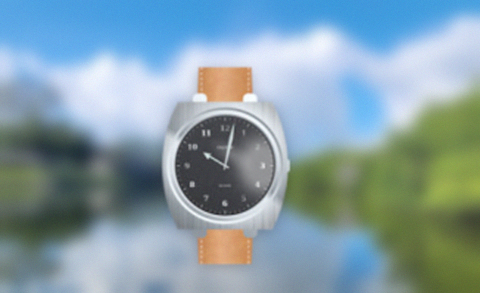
10.02
